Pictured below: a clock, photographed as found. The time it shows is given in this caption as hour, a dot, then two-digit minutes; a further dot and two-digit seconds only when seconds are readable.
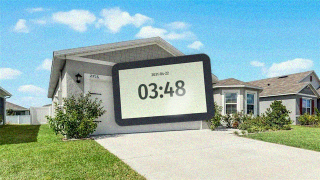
3.48
